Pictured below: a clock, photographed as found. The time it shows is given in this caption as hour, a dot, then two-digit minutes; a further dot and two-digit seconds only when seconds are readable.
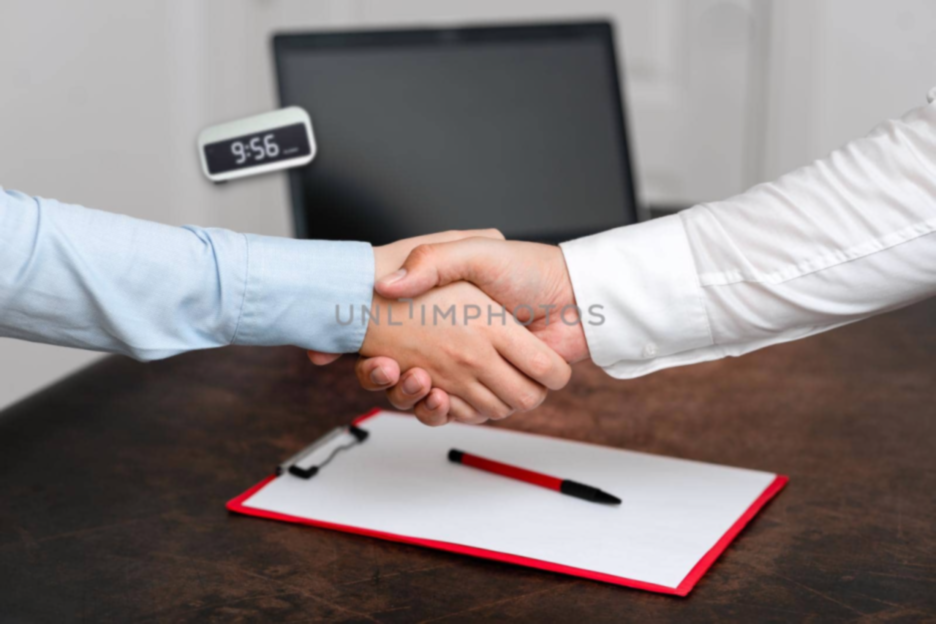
9.56
